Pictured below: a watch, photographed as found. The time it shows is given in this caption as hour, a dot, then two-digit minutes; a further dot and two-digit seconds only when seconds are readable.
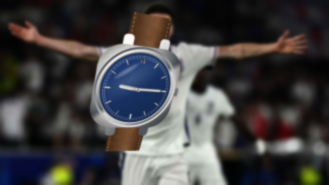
9.15
